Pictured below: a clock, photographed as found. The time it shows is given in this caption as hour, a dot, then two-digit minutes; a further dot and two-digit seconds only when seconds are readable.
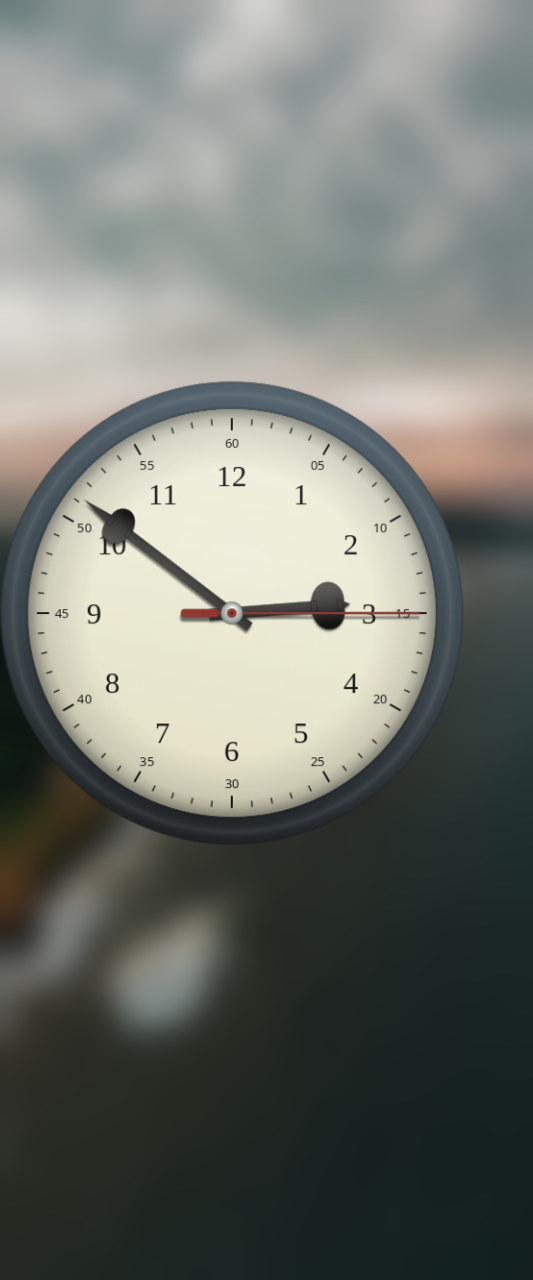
2.51.15
